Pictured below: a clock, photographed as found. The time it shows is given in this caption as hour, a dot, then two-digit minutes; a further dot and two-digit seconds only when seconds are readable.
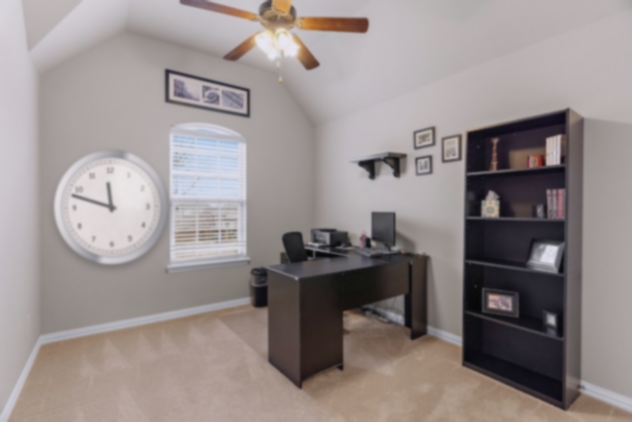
11.48
